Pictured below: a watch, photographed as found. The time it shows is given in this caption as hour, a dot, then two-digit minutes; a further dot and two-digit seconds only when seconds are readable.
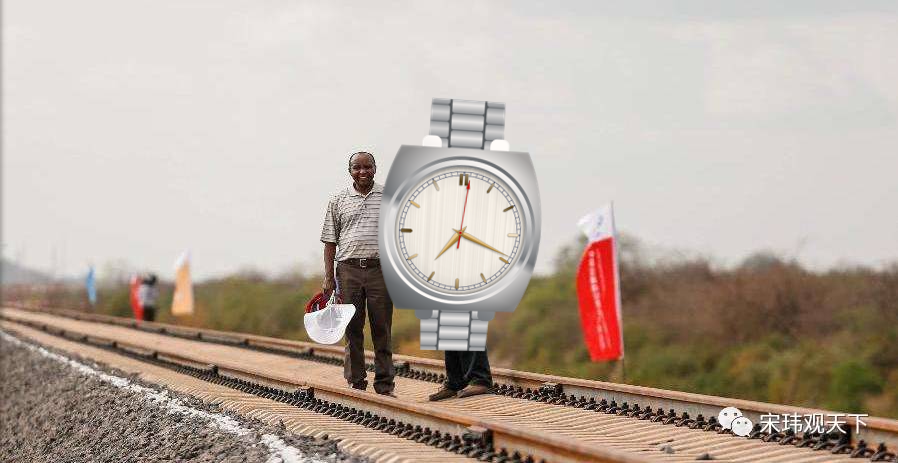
7.19.01
